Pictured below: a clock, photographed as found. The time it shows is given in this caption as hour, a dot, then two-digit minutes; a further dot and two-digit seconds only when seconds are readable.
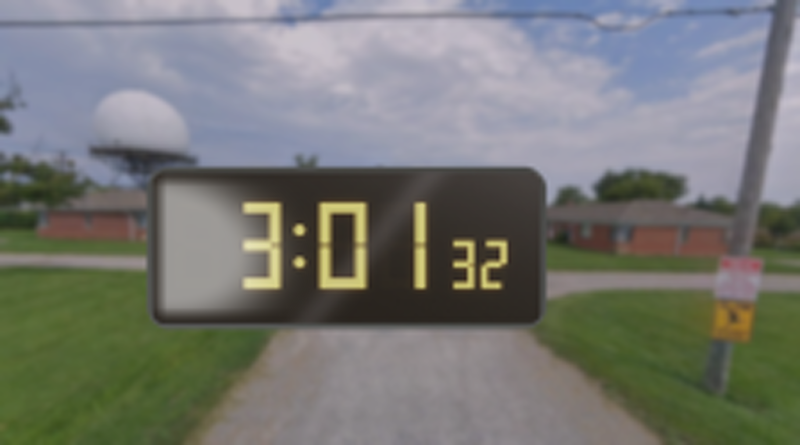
3.01.32
